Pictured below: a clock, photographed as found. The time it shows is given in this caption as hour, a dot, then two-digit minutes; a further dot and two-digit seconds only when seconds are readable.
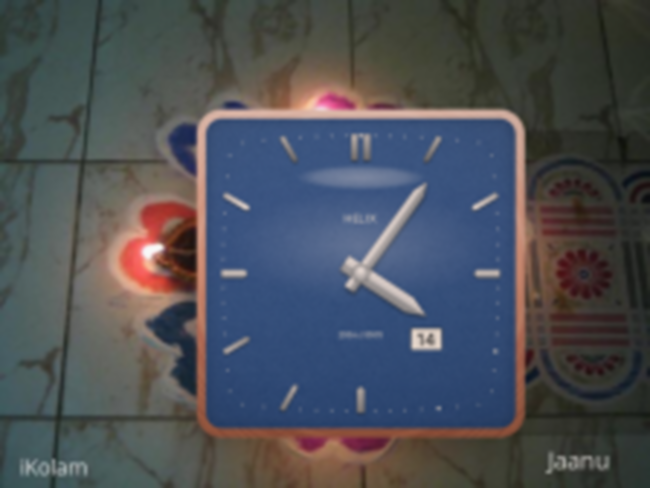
4.06
